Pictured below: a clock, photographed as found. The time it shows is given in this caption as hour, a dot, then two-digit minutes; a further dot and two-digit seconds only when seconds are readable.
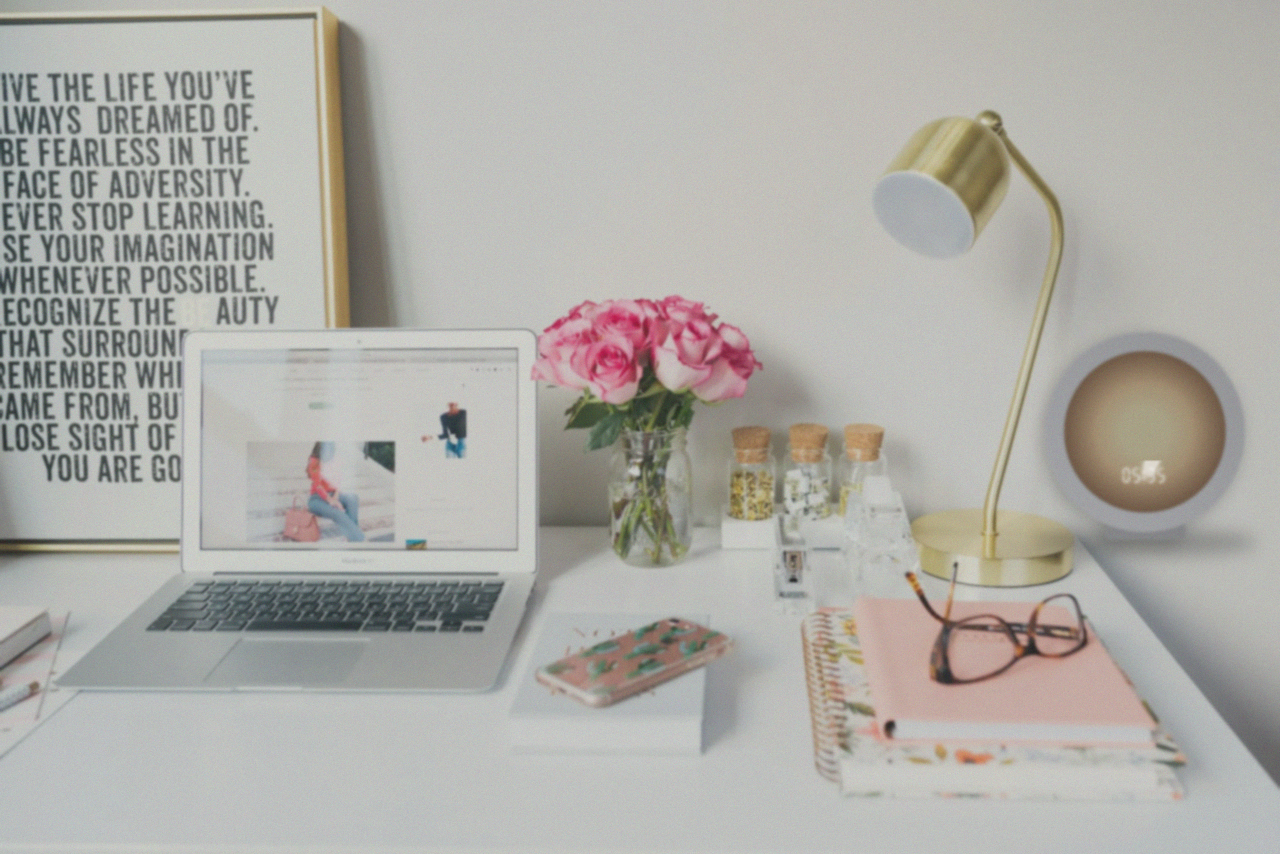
5.35
